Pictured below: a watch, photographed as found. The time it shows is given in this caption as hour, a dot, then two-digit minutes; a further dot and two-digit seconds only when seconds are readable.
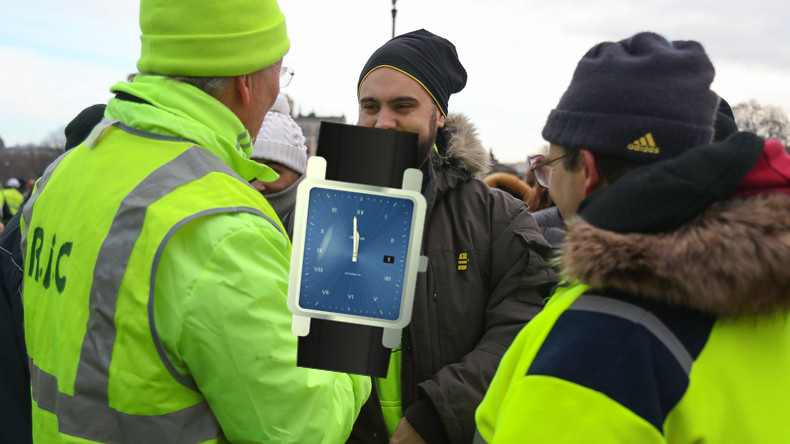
11.59
